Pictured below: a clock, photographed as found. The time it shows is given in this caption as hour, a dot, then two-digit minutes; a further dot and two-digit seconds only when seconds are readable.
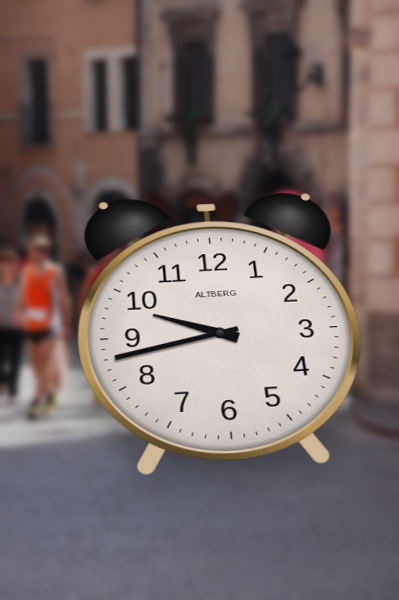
9.43
